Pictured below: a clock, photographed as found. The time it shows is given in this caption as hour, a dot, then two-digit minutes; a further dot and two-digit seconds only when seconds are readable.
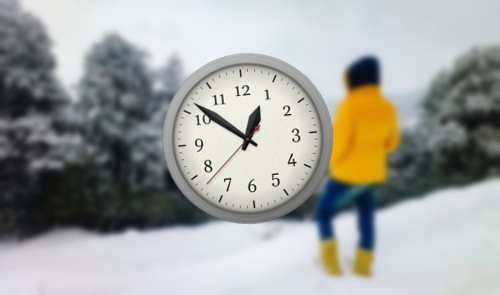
12.51.38
